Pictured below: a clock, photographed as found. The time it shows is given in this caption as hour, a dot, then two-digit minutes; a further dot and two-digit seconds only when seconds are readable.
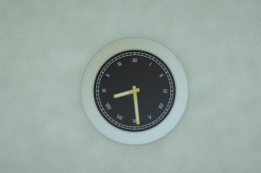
8.29
